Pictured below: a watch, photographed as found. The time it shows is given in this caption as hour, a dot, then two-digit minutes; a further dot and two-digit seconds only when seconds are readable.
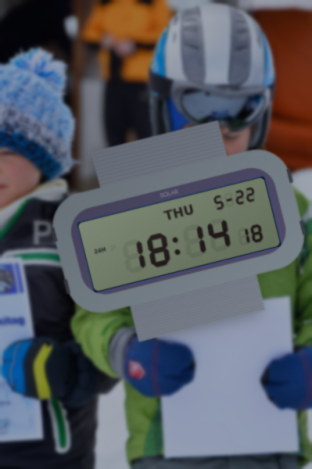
18.14.18
